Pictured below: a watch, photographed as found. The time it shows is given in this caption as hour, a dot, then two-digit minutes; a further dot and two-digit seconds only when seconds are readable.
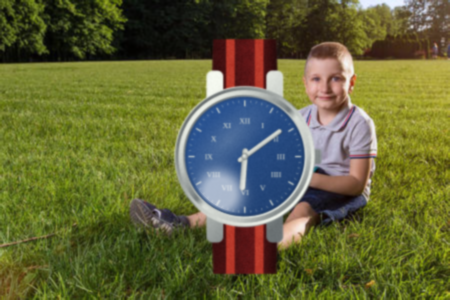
6.09
